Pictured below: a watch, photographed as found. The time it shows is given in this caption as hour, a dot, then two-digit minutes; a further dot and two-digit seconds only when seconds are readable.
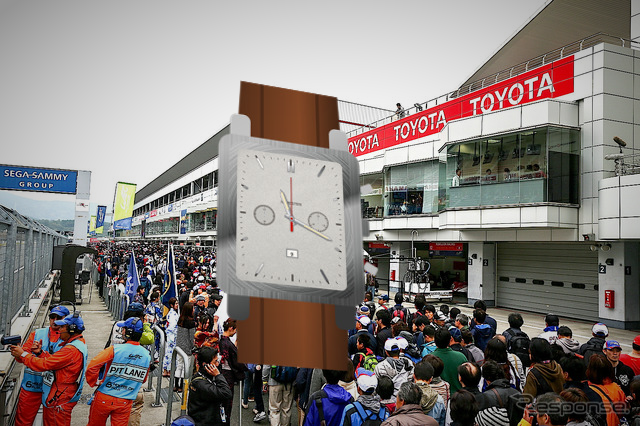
11.19
